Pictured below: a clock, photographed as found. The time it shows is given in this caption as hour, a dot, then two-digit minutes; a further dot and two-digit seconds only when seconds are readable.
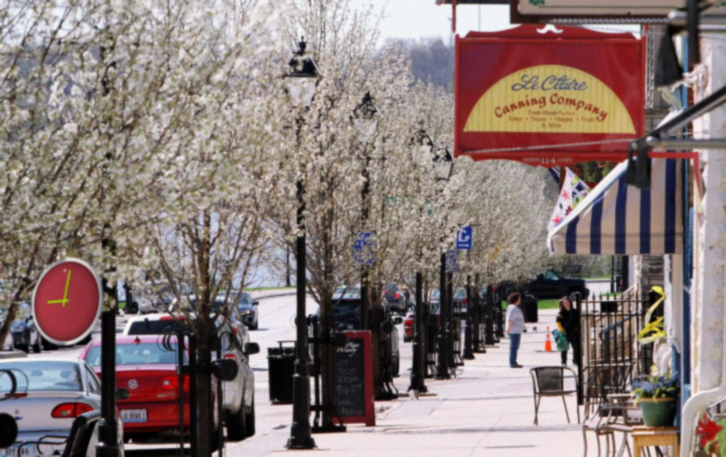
9.02
